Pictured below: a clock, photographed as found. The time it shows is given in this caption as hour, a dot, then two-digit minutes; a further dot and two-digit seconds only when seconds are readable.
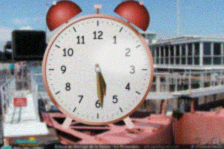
5.29
